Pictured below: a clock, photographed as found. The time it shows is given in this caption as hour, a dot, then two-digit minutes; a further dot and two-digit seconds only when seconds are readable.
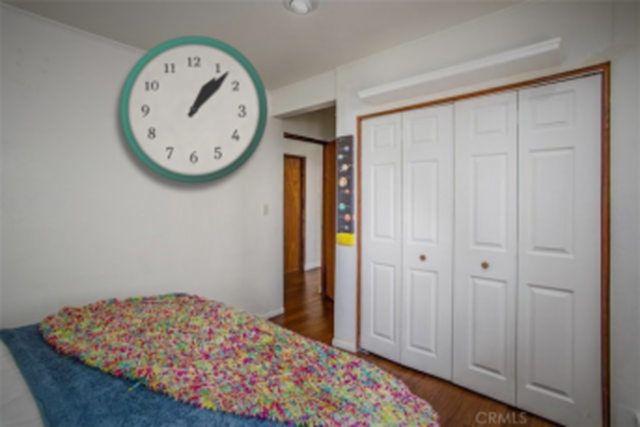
1.07
